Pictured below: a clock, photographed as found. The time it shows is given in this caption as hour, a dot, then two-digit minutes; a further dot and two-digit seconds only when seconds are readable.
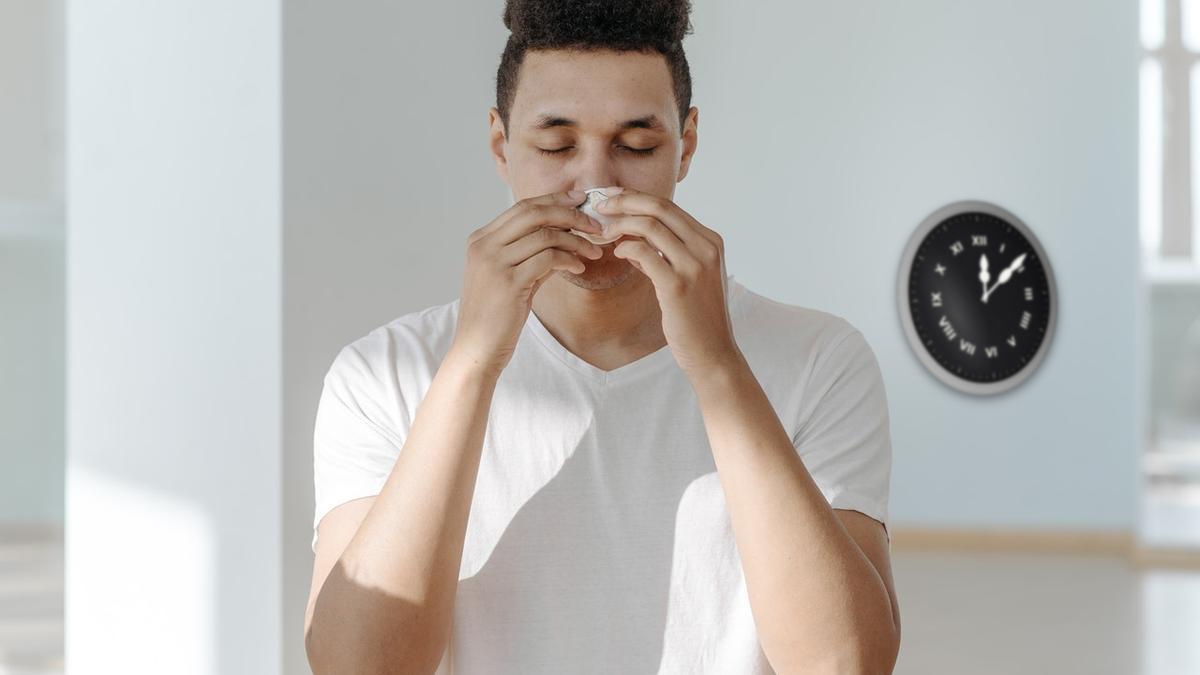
12.09
